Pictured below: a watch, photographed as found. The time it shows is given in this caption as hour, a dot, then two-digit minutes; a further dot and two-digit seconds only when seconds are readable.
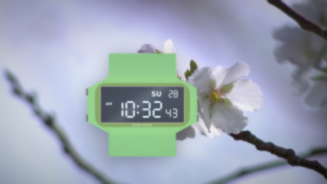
10.32
